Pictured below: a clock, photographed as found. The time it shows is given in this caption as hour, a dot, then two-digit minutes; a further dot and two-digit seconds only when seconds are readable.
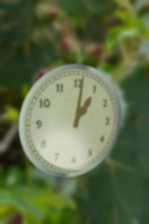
1.01
